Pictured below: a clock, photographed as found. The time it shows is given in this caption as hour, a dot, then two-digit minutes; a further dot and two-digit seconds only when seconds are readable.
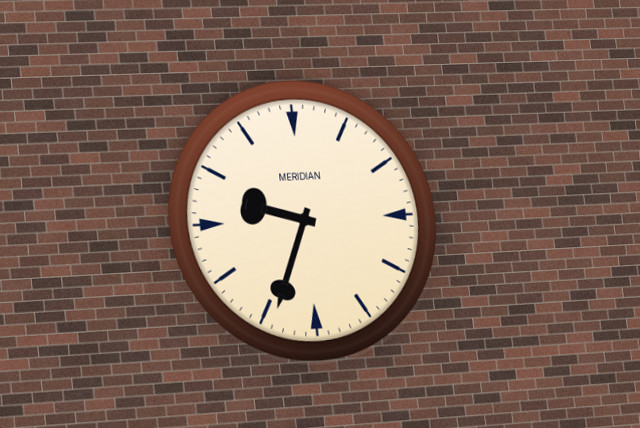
9.34
